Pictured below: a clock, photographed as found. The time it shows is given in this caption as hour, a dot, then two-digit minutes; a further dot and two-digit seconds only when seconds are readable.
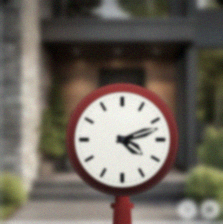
4.12
